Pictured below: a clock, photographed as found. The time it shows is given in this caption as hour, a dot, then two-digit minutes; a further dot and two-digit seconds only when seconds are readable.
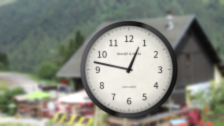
12.47
